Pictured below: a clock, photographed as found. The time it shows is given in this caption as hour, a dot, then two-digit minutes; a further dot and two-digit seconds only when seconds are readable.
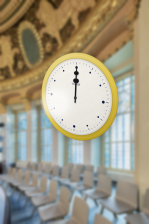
12.00
